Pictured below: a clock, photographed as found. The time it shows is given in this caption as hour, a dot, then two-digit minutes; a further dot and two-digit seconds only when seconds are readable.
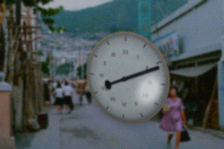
8.11
